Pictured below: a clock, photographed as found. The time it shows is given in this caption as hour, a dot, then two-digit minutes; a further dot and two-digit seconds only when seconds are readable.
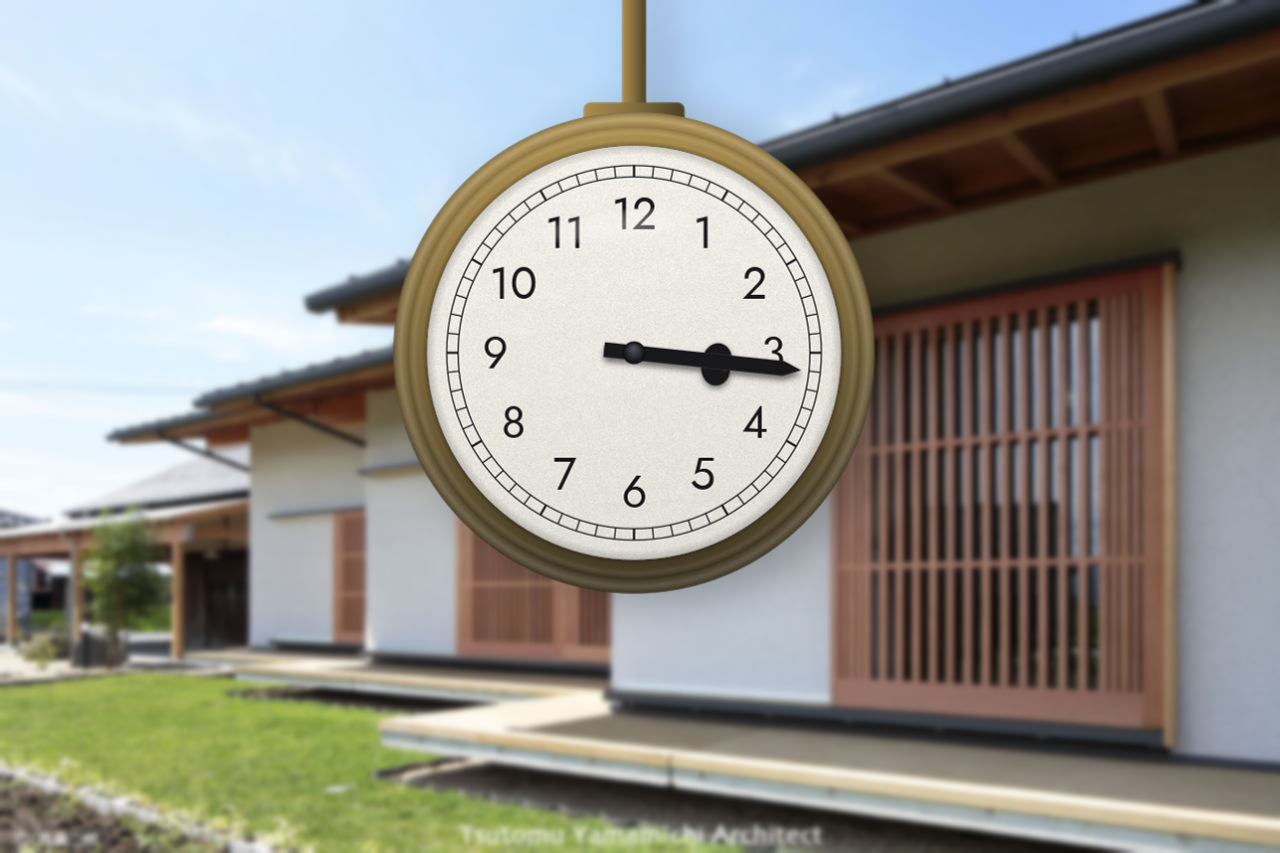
3.16
